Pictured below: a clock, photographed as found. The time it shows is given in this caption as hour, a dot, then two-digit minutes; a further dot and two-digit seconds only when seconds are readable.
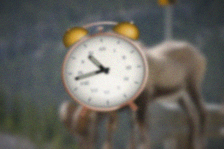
10.43
